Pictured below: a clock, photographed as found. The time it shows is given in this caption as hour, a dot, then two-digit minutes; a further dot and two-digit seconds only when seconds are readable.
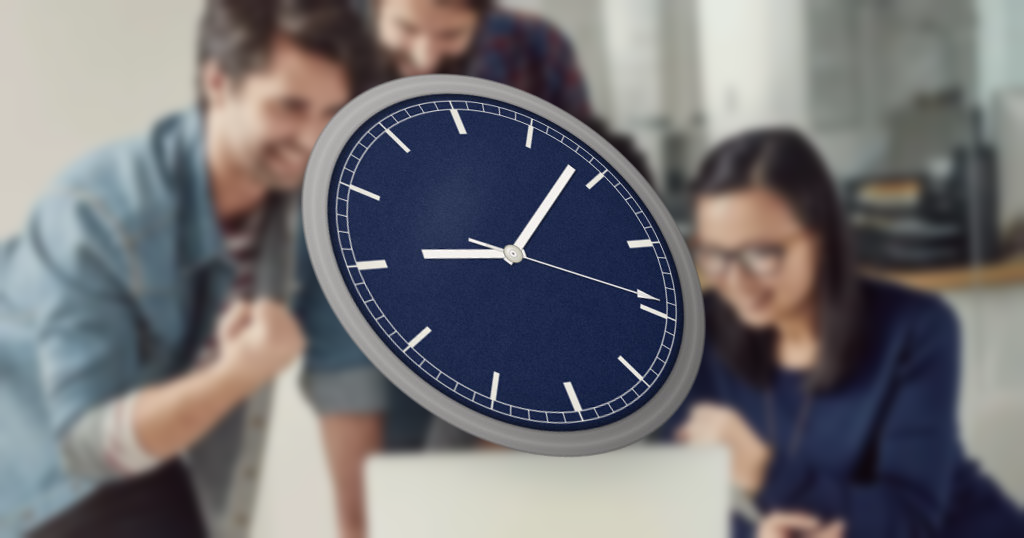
9.08.19
